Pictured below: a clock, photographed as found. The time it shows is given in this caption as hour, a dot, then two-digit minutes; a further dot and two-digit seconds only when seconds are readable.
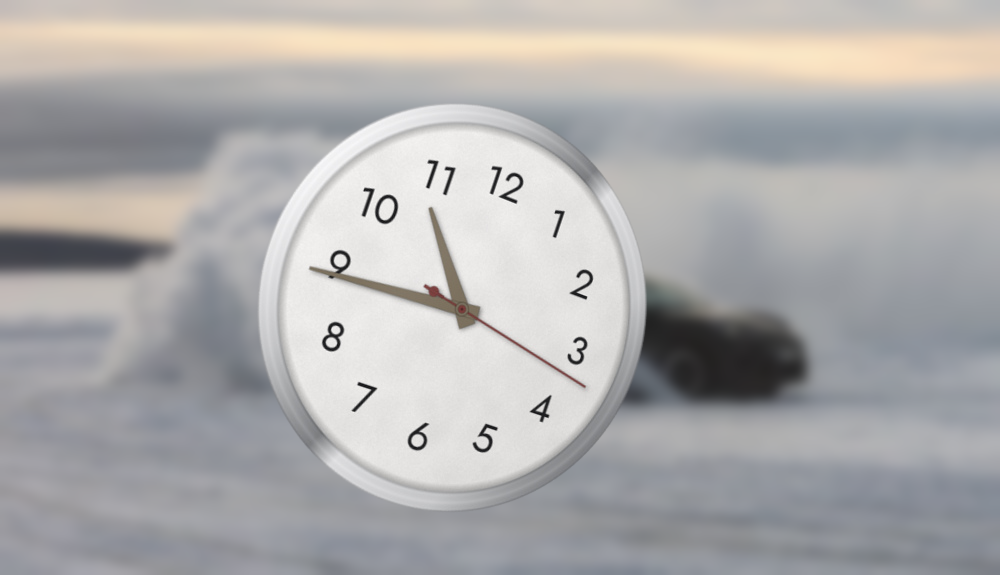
10.44.17
